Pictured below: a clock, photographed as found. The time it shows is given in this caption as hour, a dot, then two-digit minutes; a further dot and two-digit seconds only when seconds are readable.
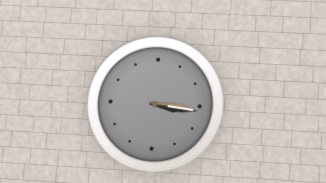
3.16
